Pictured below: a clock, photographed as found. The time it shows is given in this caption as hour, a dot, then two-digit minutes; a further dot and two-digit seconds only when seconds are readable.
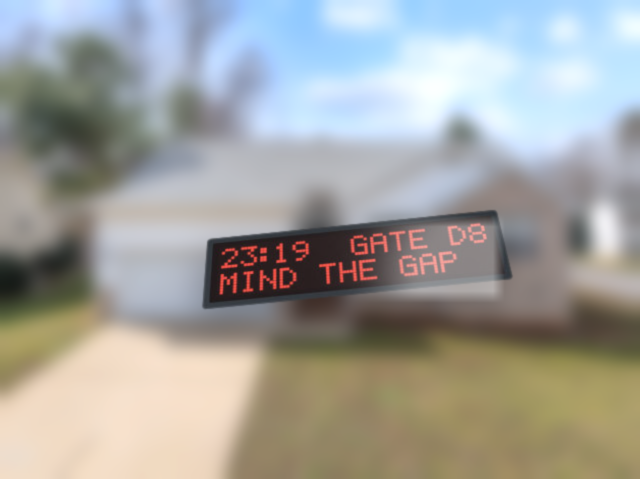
23.19
